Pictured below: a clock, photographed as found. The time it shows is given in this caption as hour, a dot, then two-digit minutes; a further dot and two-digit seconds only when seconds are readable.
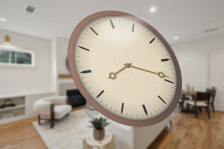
8.19
